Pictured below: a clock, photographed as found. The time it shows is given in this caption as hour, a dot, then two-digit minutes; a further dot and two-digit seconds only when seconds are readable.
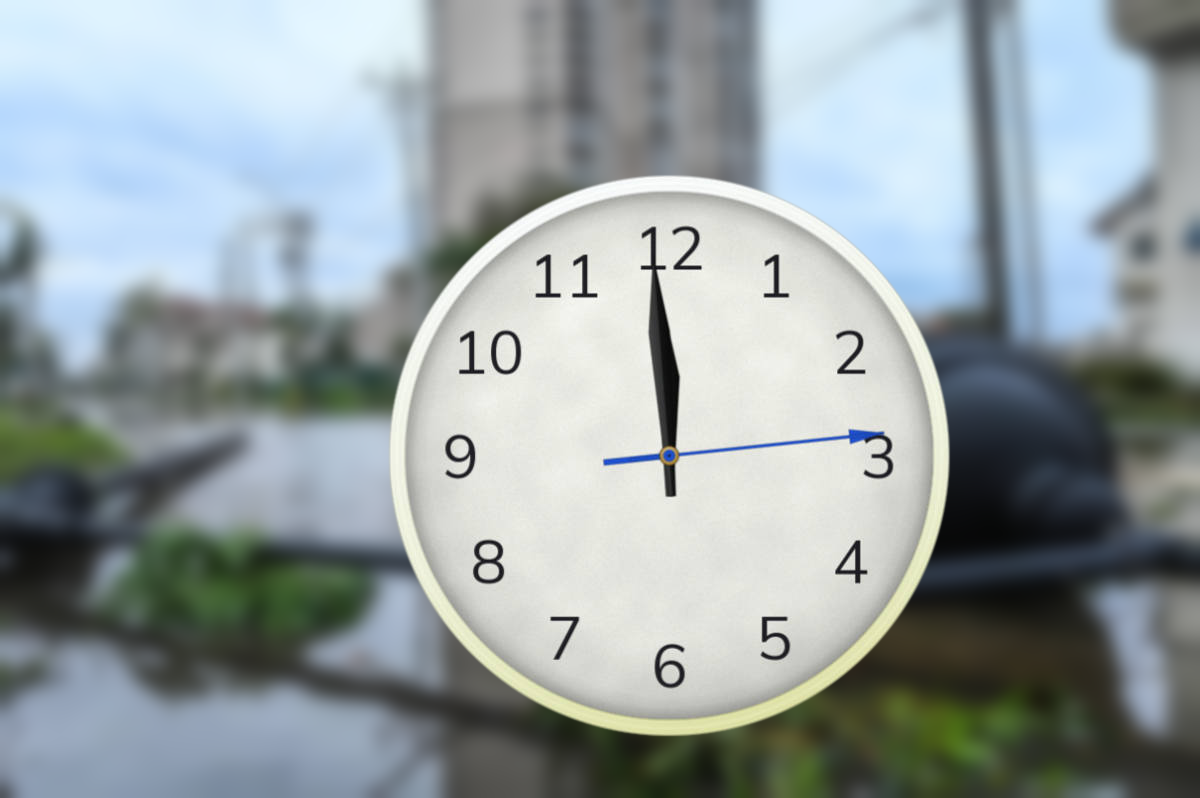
11.59.14
